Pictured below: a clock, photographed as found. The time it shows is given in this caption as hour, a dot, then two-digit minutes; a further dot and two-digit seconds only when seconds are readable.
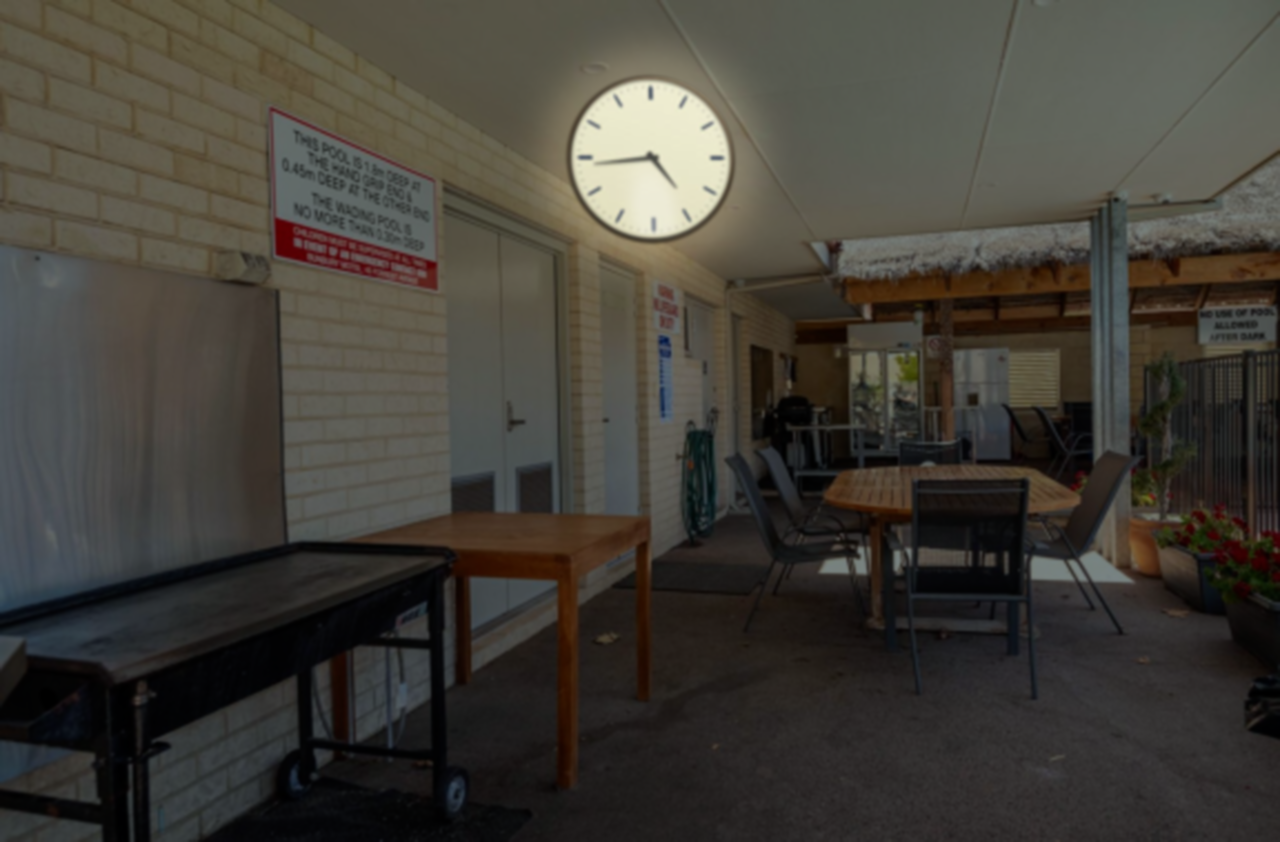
4.44
